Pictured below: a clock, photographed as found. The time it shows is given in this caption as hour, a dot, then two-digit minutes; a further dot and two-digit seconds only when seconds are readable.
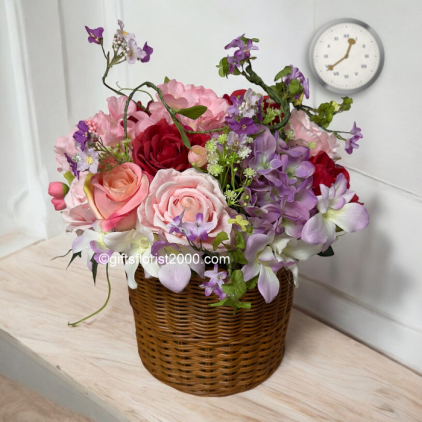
12.39
